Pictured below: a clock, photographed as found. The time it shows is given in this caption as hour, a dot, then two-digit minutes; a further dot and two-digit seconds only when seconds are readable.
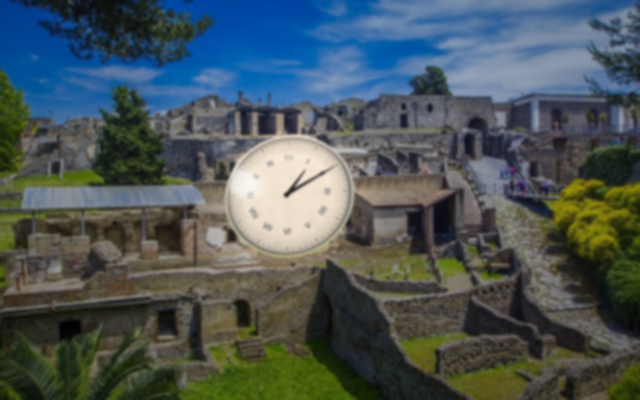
1.10
